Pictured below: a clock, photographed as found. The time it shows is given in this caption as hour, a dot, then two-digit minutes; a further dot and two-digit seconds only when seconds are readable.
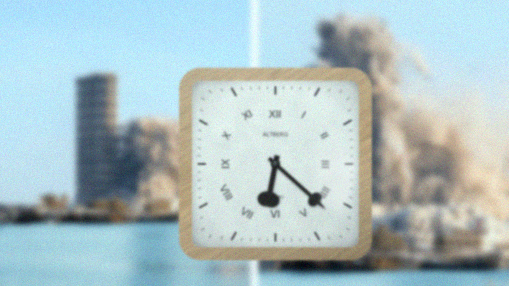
6.22
